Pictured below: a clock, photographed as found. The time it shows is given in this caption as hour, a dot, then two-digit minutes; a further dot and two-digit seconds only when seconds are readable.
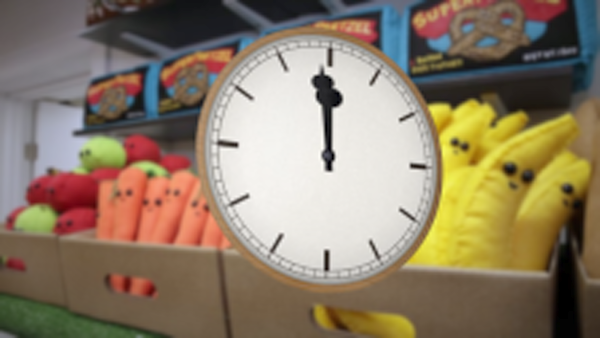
11.59
